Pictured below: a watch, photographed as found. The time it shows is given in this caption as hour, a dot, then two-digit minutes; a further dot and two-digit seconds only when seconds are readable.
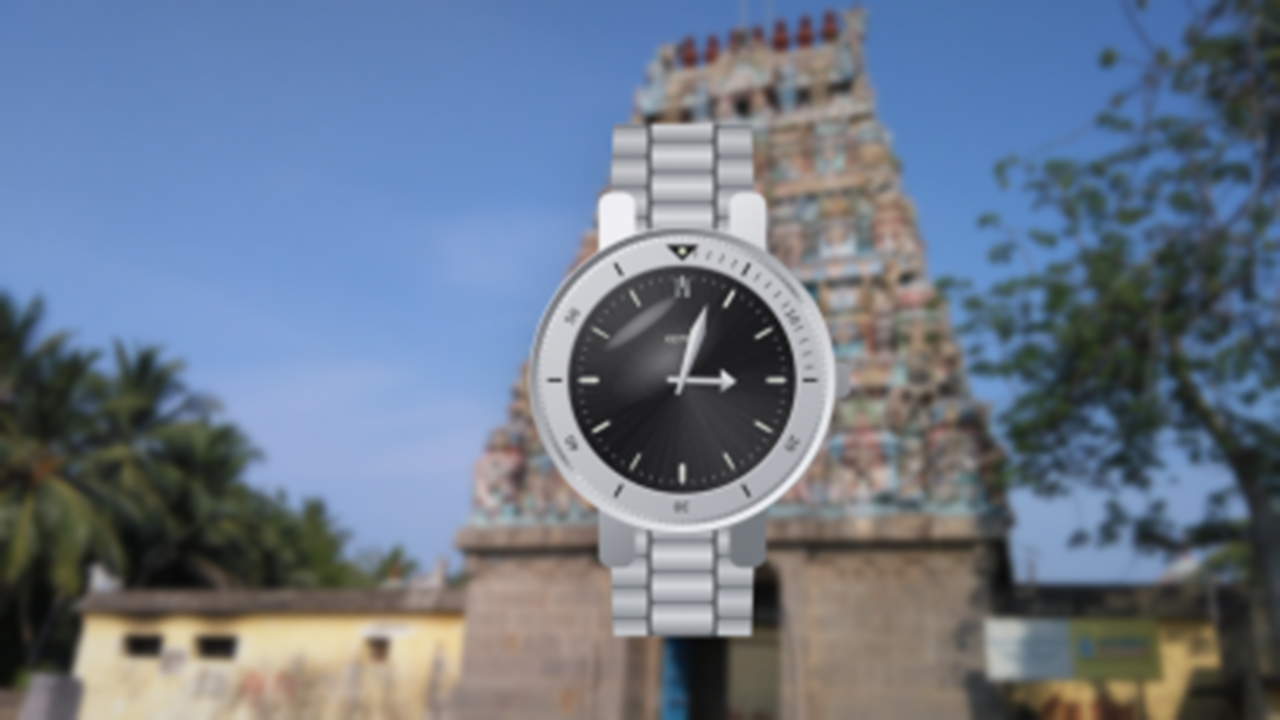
3.03
